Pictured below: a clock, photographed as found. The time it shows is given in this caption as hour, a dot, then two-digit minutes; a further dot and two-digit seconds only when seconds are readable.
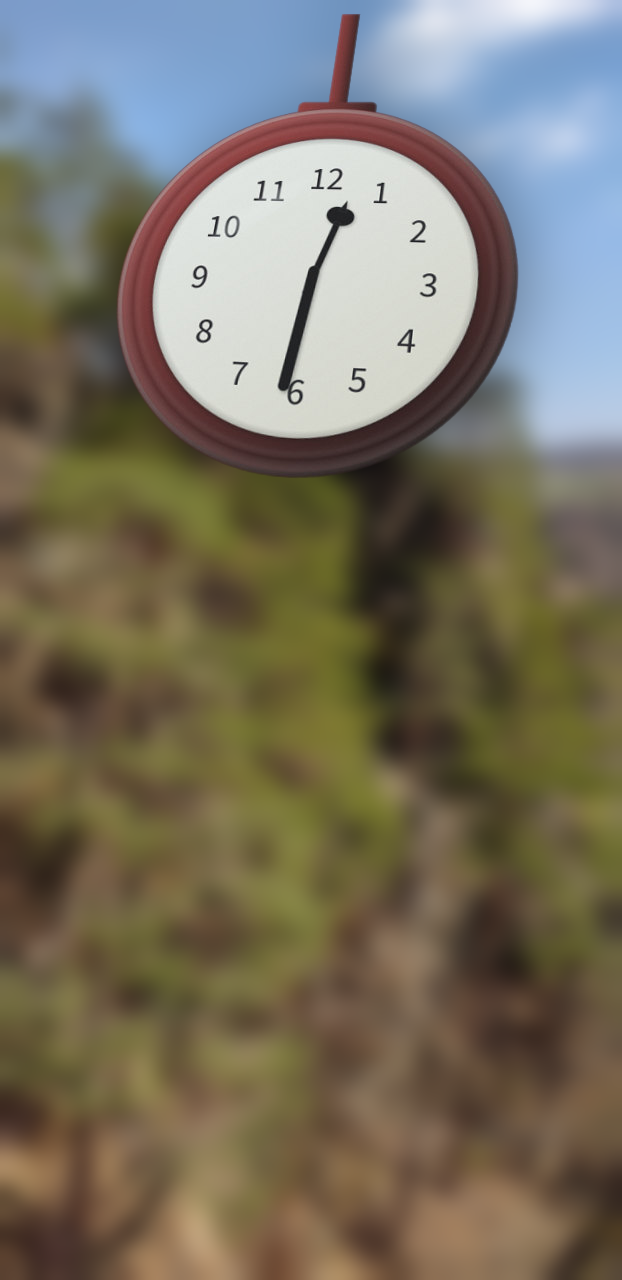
12.31
